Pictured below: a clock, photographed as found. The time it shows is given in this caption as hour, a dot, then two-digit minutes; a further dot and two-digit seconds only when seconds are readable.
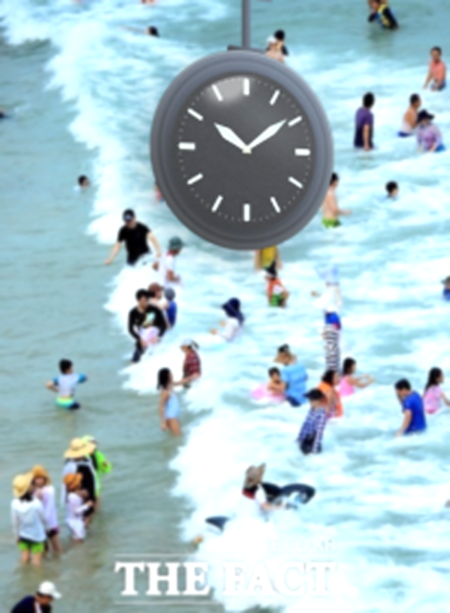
10.09
